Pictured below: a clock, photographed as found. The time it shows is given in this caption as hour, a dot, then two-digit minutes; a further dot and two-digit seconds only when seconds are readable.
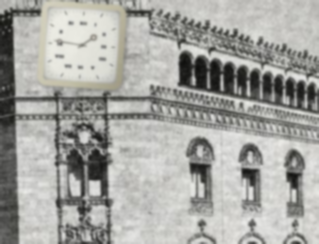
1.46
